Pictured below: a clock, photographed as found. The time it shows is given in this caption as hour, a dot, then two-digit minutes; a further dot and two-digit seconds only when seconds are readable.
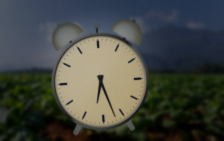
6.27
